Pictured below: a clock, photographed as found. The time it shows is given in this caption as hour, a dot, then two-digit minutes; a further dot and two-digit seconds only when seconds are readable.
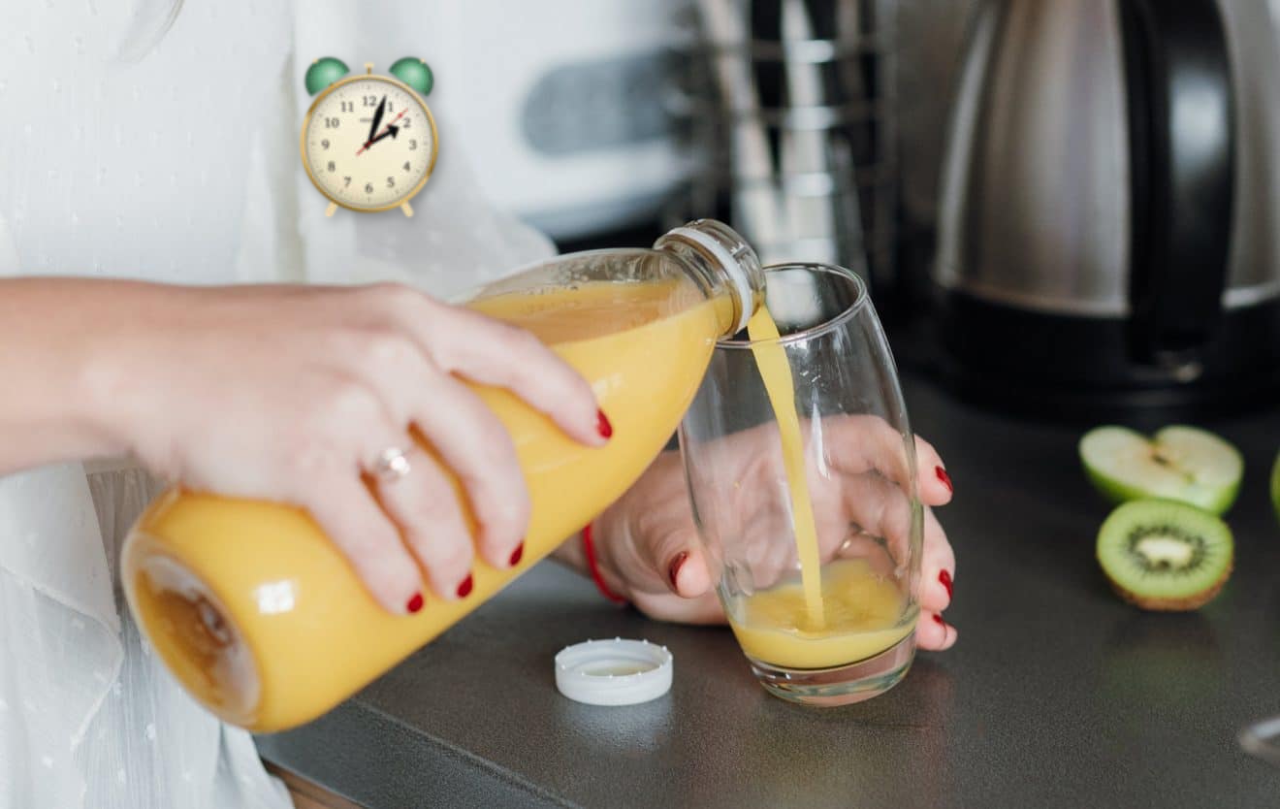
2.03.08
